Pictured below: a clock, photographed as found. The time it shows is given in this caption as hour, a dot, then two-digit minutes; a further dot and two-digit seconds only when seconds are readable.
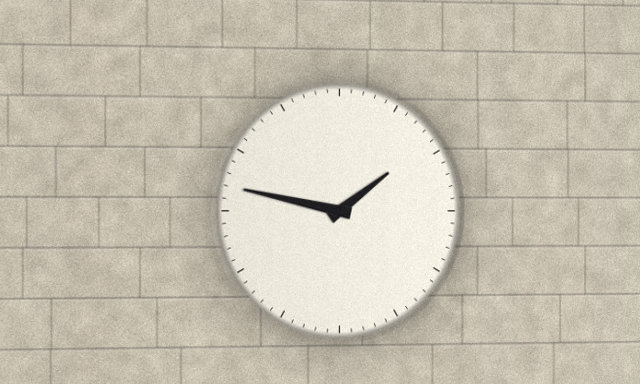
1.47
